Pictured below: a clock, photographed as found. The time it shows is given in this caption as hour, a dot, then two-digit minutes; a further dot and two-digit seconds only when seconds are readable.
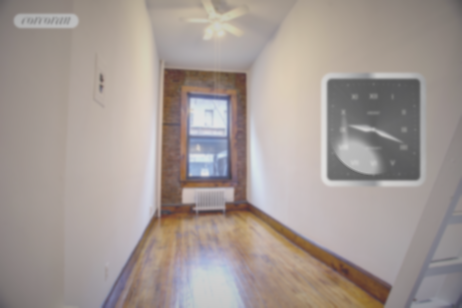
9.19
